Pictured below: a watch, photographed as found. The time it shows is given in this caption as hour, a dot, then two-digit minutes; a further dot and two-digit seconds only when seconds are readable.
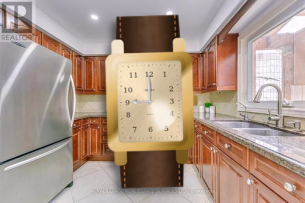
9.00
